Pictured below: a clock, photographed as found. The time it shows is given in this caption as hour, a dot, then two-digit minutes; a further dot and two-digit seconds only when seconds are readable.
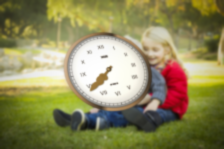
7.39
